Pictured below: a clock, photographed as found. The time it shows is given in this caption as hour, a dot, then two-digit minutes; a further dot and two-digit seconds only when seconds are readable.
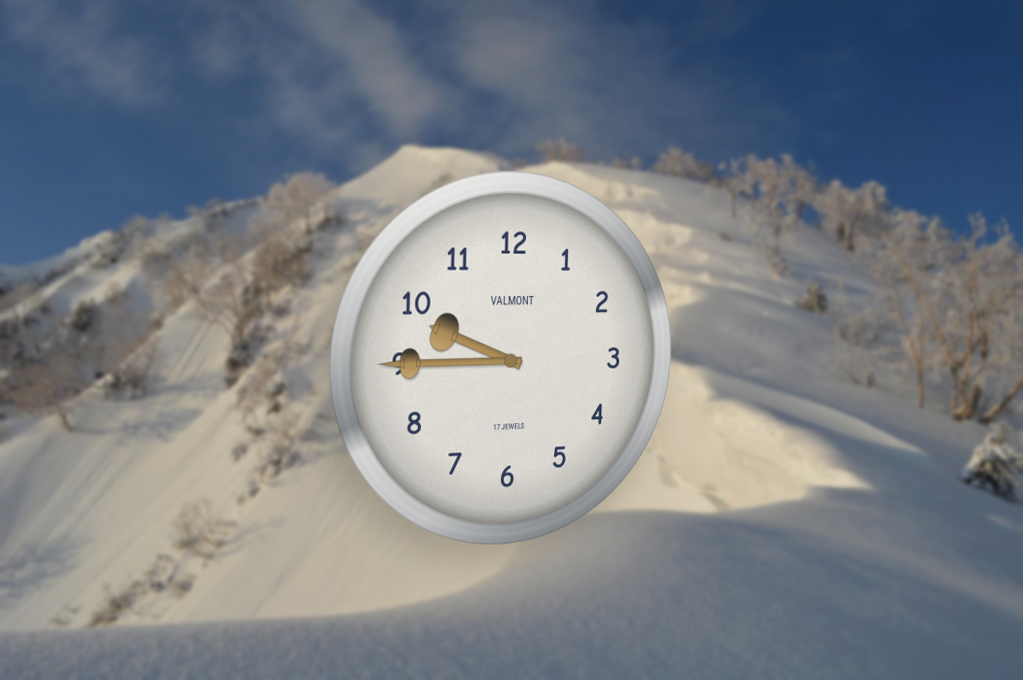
9.45
